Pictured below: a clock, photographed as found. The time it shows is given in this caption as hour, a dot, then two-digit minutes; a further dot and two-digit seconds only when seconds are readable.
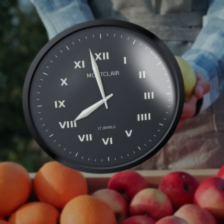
7.58
